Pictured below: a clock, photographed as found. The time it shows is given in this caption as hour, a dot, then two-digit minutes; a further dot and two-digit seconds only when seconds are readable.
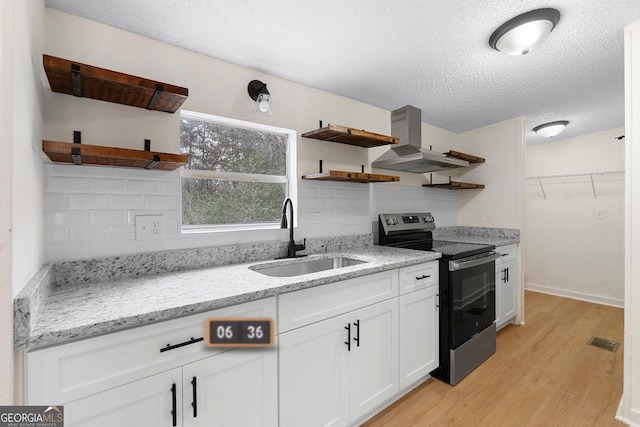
6.36
